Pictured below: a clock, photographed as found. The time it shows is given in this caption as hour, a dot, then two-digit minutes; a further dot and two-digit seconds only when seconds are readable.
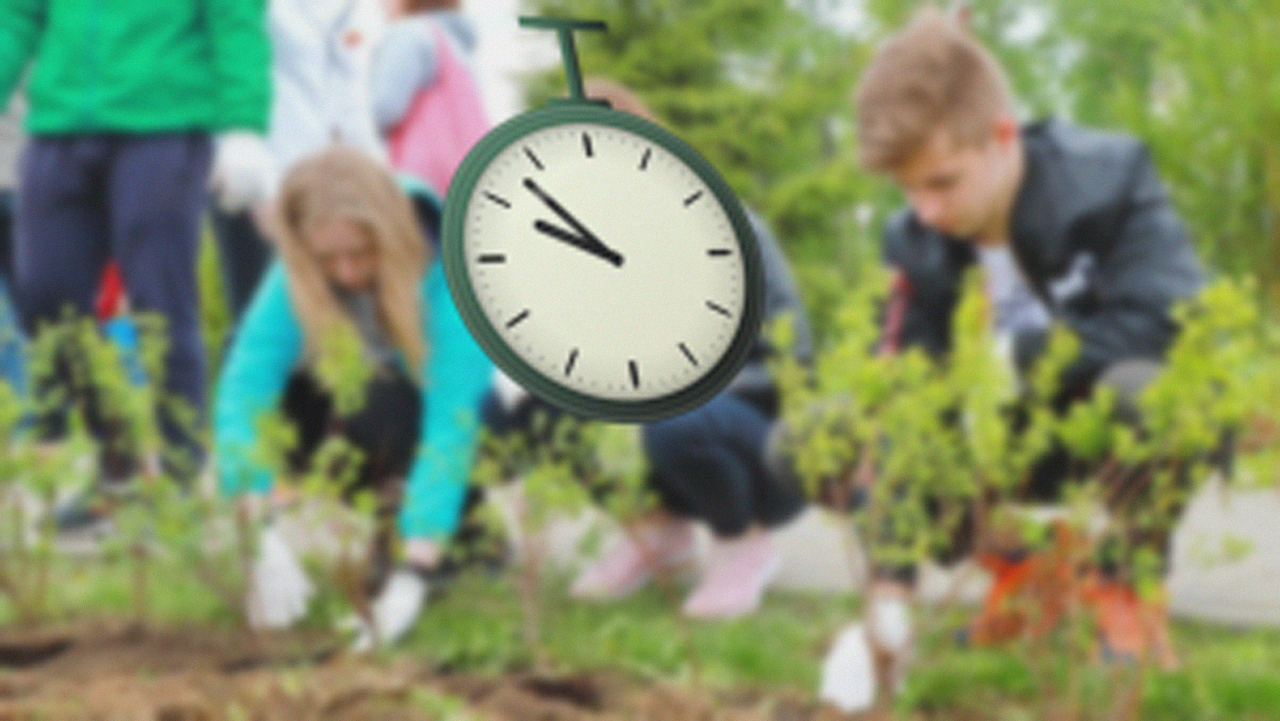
9.53
